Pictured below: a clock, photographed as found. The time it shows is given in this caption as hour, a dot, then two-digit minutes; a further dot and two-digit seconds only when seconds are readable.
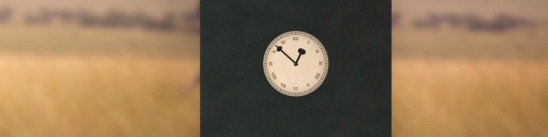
12.52
